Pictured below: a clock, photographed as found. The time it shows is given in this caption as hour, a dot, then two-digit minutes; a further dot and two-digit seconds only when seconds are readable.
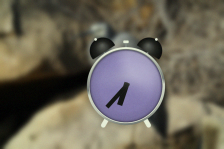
6.37
